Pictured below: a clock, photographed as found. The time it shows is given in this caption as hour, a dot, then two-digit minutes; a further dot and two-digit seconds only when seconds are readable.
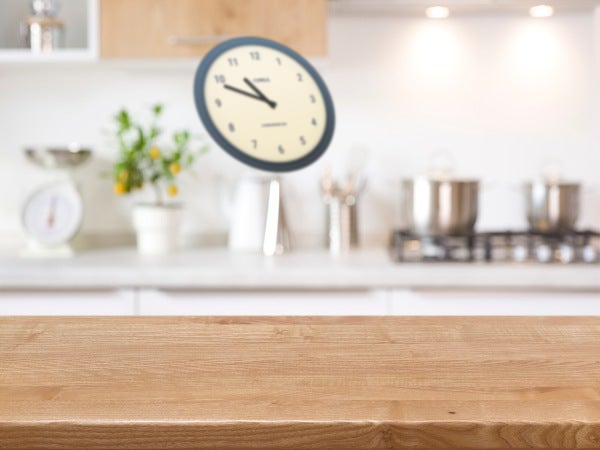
10.49
